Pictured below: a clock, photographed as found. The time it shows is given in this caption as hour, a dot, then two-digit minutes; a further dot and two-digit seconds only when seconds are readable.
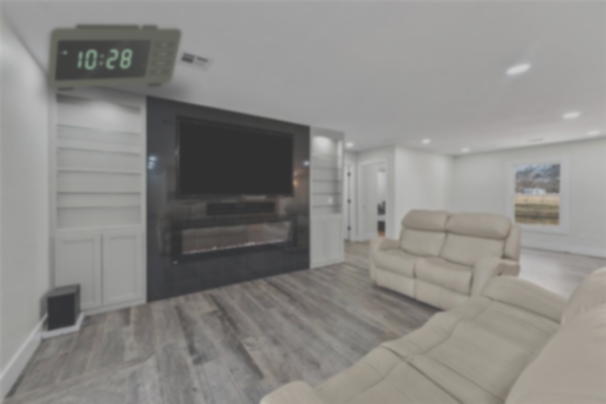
10.28
